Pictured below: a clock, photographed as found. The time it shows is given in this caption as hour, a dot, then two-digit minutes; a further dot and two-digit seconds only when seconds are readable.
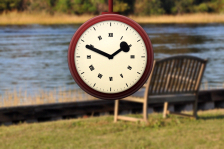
1.49
